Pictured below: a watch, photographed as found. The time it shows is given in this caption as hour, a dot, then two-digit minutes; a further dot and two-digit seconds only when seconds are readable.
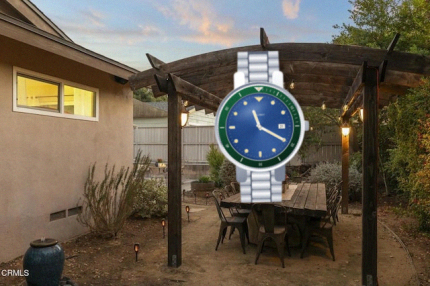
11.20
